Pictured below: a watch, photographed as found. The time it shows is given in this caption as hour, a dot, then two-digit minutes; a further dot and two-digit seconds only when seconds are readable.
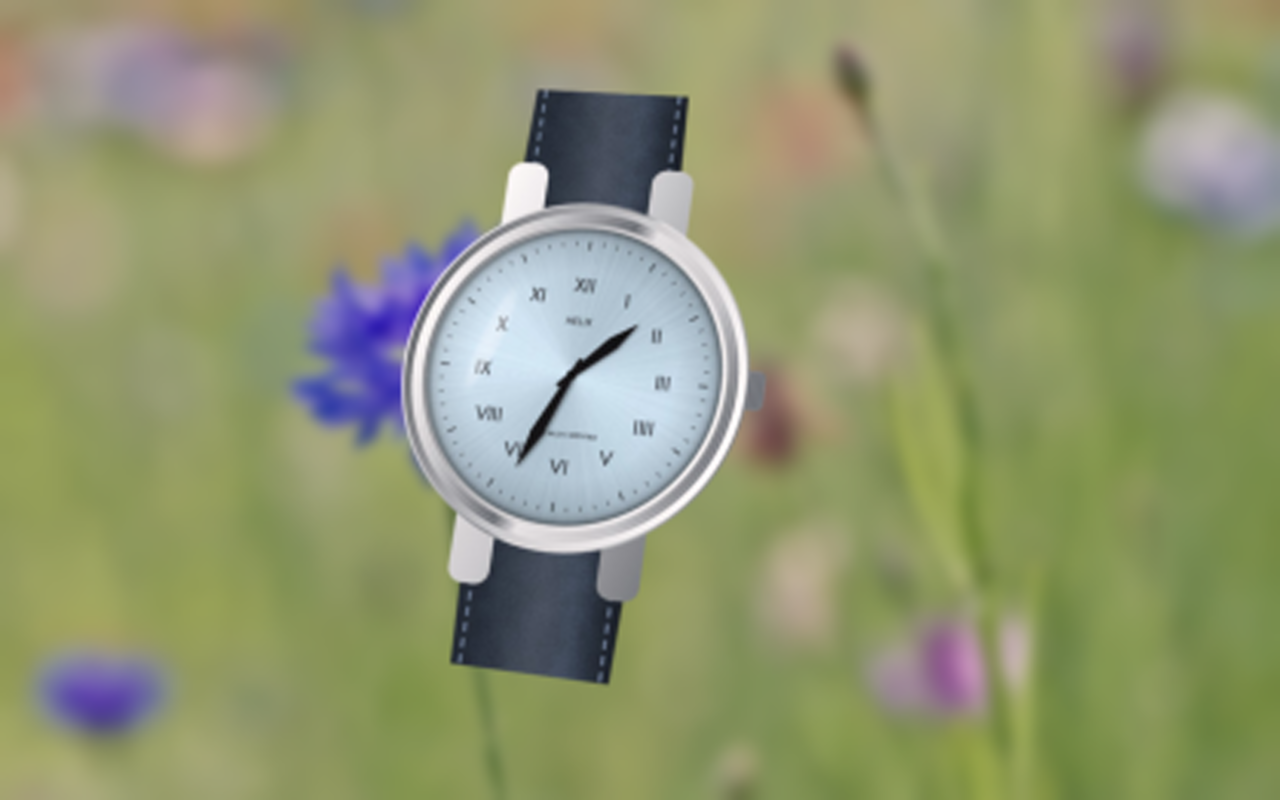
1.34
